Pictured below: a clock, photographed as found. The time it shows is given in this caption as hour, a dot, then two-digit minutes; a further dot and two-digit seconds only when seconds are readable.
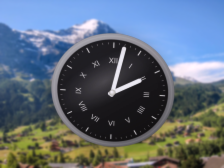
2.02
